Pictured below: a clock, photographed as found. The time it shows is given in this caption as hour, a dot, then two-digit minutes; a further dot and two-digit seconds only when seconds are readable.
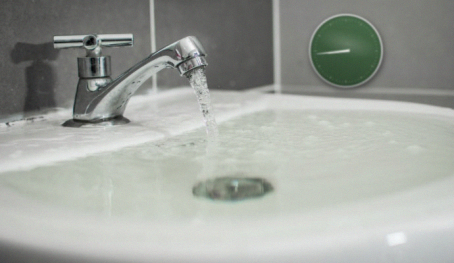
8.44
